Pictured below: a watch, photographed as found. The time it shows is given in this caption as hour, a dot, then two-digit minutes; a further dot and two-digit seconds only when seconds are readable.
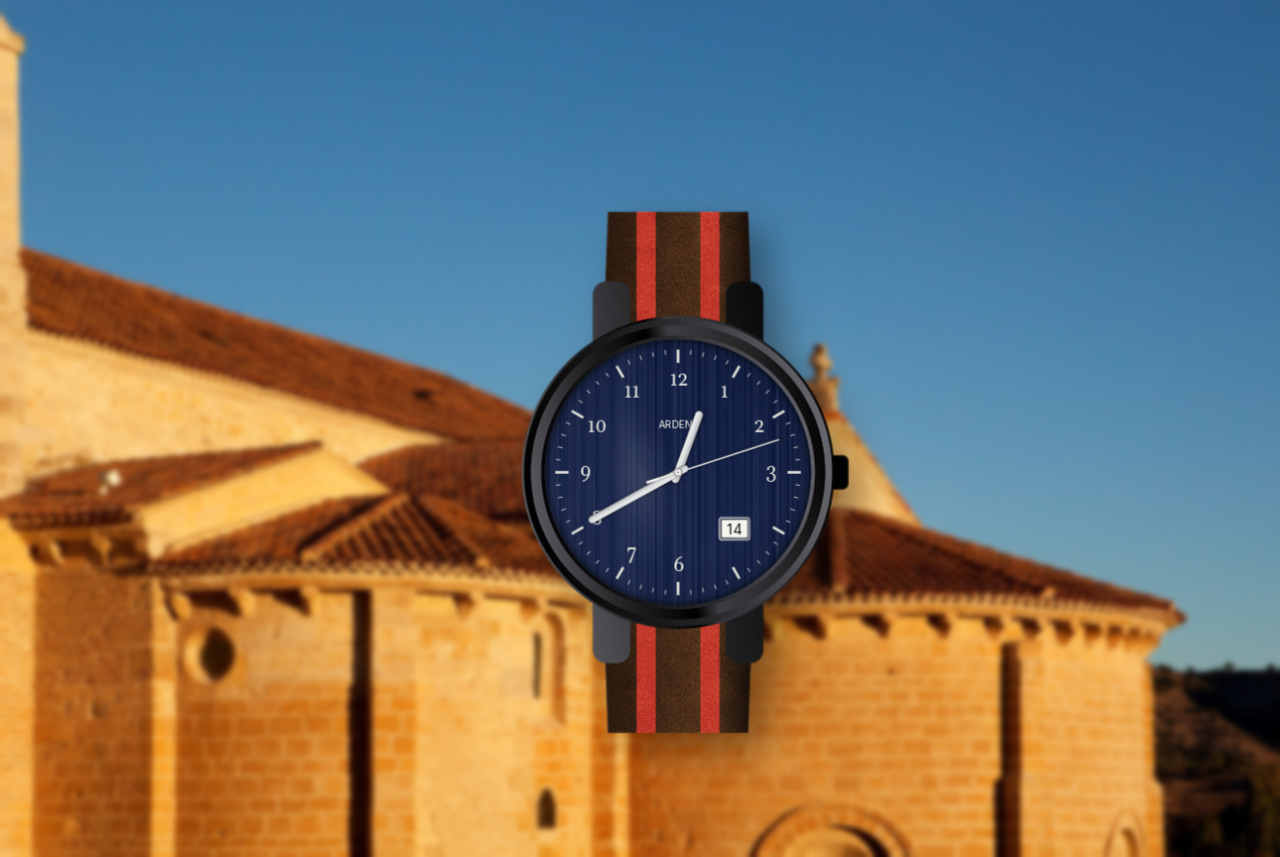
12.40.12
